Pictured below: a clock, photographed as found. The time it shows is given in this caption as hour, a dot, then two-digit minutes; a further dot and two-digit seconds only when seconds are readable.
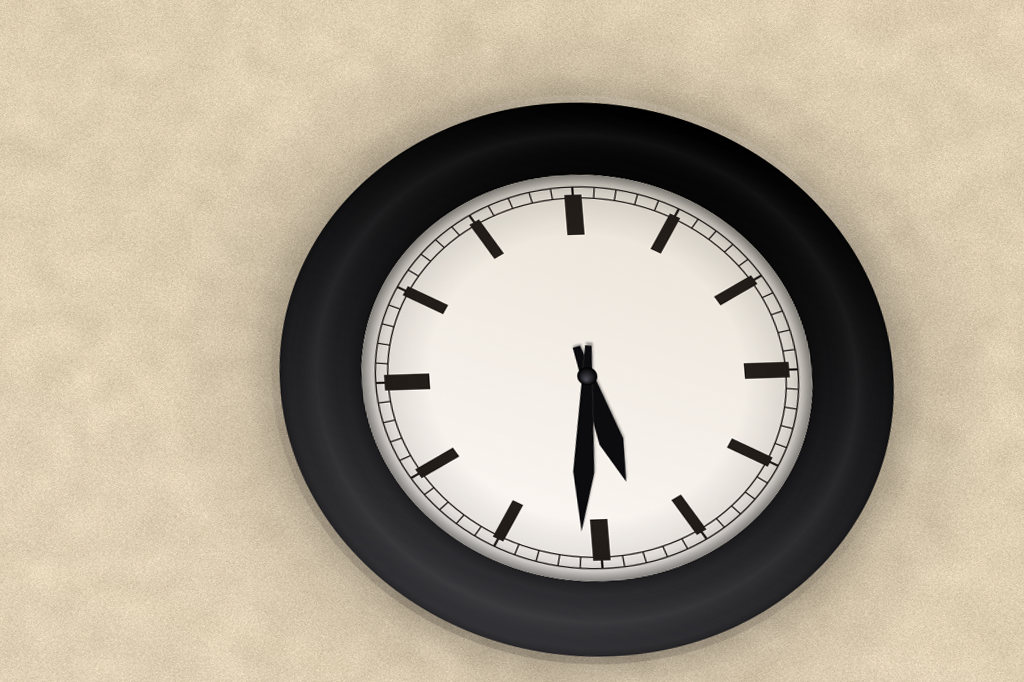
5.31
